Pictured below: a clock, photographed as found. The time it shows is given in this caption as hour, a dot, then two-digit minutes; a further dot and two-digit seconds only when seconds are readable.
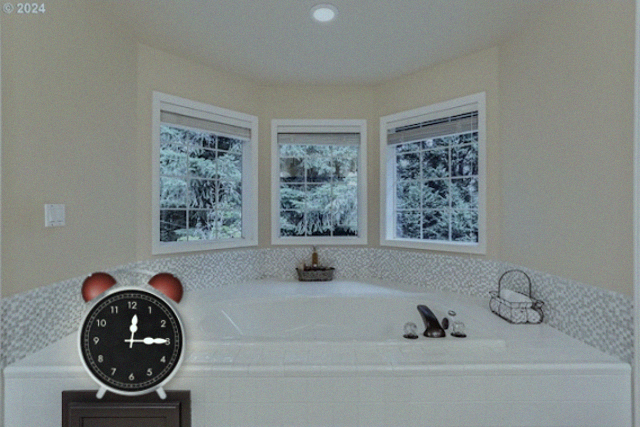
12.15
